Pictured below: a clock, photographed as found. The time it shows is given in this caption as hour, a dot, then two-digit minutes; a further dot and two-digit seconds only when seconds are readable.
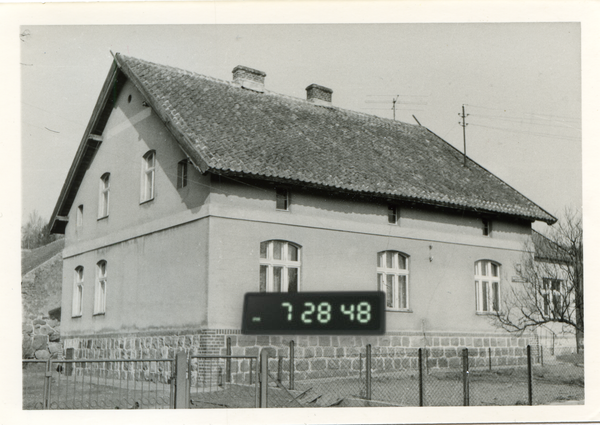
7.28.48
